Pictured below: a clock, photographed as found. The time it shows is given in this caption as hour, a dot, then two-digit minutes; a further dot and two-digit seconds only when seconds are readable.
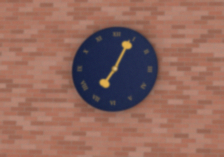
7.04
